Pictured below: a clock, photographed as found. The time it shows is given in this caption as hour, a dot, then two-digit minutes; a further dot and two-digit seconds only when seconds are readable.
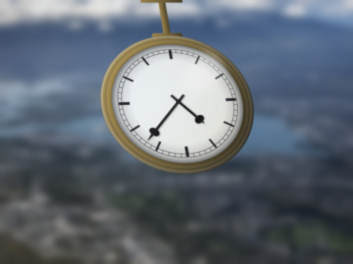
4.37
